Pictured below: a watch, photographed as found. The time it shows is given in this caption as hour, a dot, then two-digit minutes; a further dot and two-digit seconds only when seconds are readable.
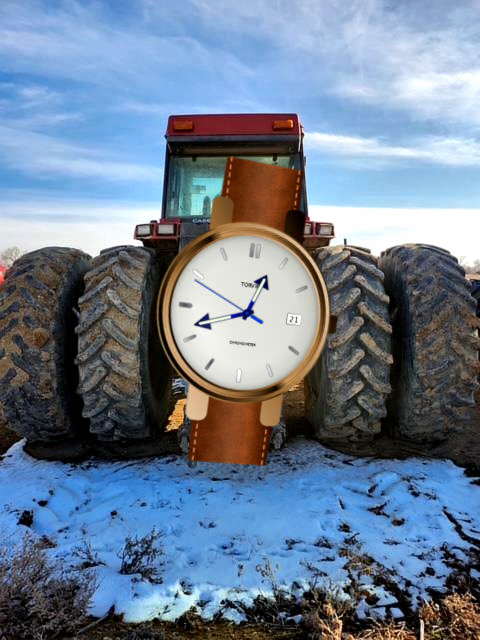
12.41.49
